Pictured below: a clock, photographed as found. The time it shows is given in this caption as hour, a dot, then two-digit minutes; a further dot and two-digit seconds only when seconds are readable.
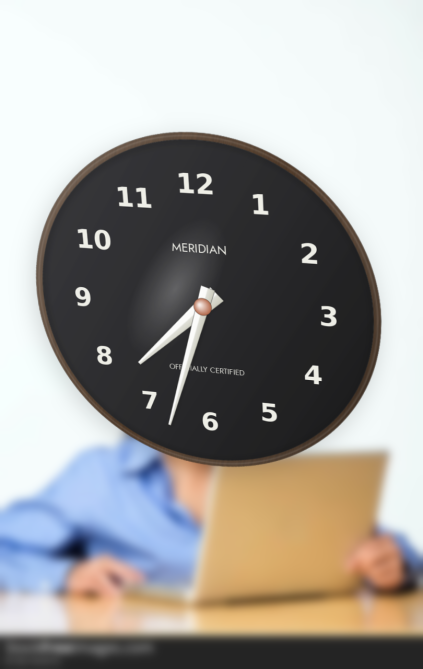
7.33
